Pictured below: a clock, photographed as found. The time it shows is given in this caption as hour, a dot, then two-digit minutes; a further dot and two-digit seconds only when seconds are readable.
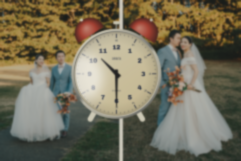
10.30
